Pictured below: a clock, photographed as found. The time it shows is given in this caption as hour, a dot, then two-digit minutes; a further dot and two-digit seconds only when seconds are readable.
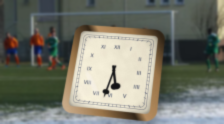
5.32
